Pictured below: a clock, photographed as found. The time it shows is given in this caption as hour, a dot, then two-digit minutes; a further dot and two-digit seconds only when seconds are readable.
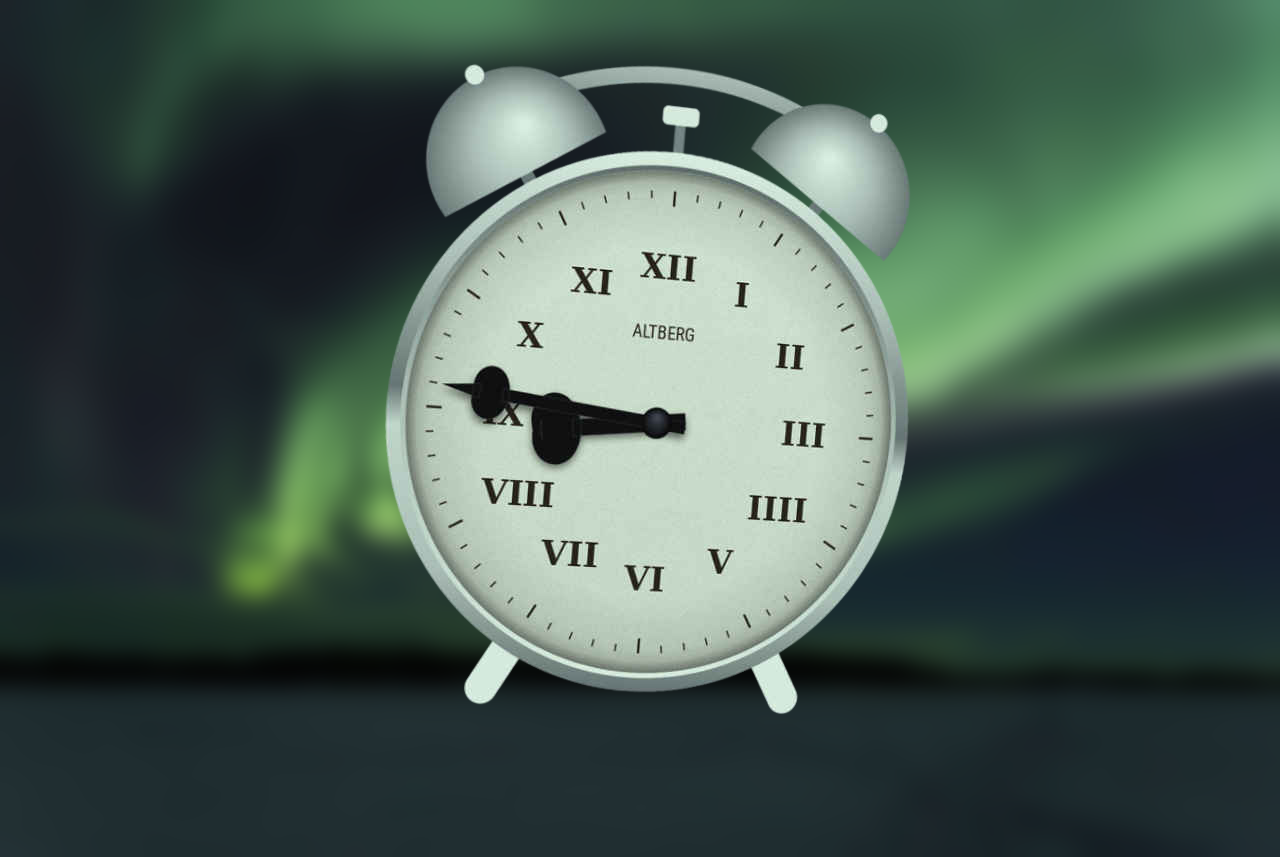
8.46
